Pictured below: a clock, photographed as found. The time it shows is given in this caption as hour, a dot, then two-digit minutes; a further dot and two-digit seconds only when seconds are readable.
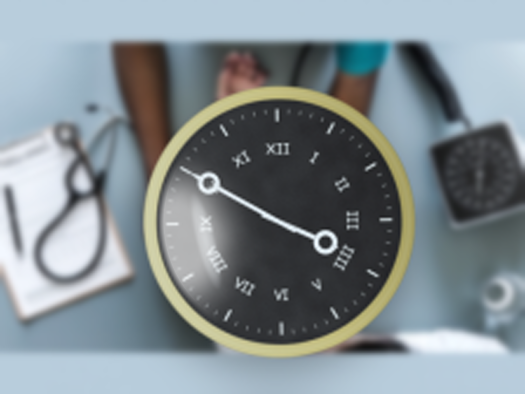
3.50
